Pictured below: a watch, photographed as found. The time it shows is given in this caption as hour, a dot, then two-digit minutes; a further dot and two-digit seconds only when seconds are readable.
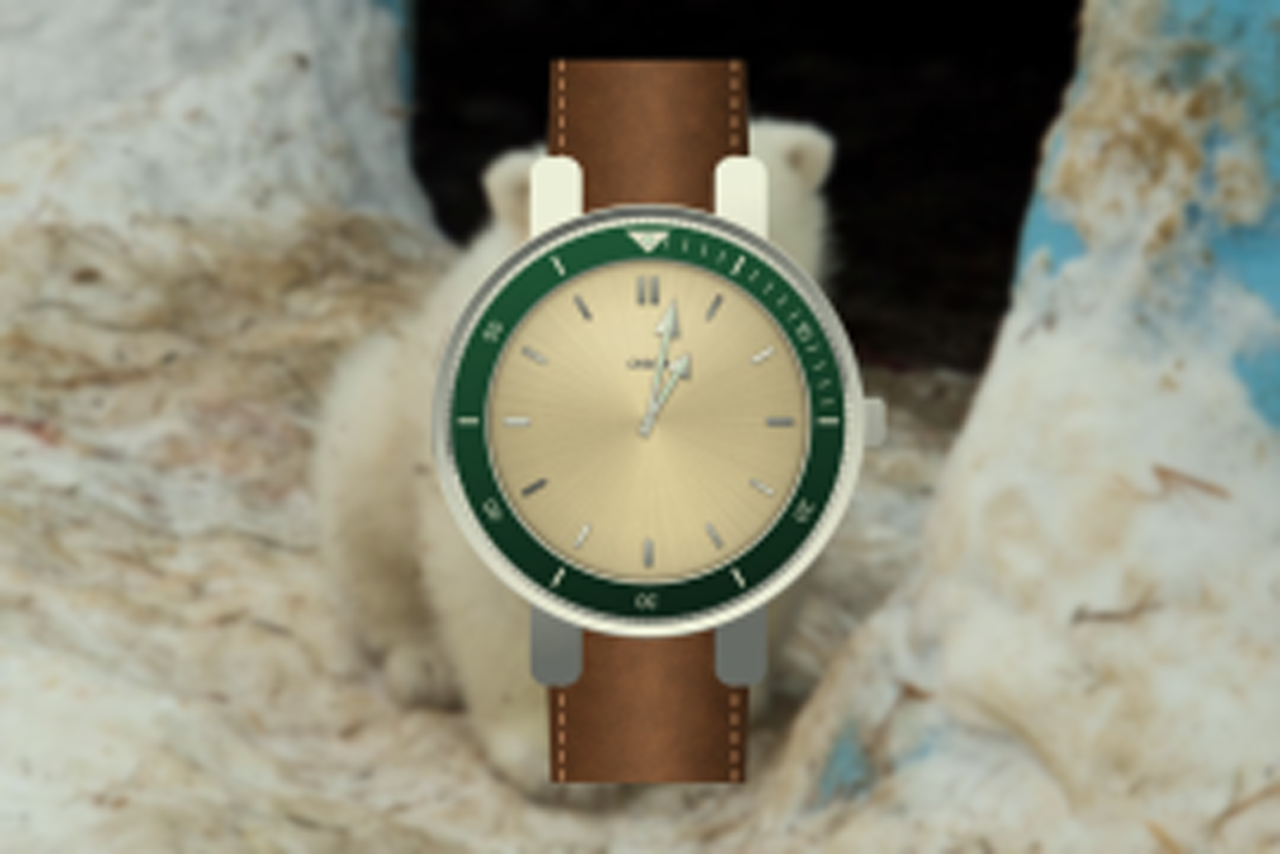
1.02
